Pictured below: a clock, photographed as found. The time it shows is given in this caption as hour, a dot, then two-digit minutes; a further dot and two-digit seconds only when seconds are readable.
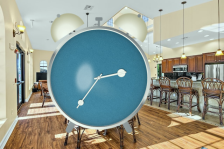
2.36
